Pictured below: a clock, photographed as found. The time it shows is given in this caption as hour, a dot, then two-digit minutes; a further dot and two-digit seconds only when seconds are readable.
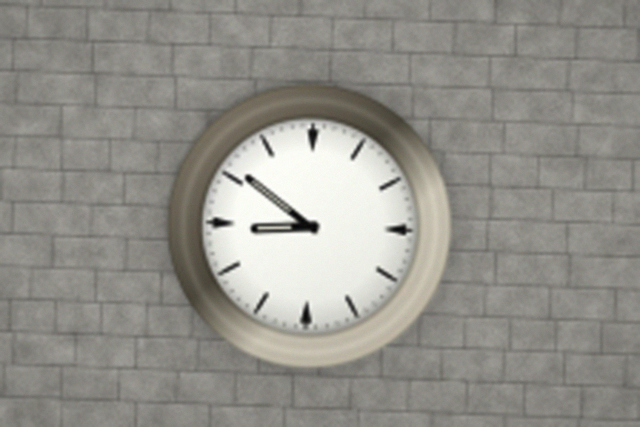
8.51
